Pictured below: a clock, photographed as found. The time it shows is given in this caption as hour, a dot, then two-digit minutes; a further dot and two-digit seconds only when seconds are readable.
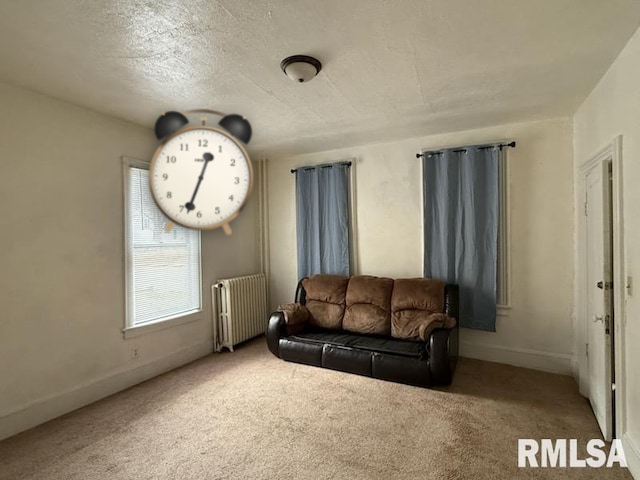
12.33
